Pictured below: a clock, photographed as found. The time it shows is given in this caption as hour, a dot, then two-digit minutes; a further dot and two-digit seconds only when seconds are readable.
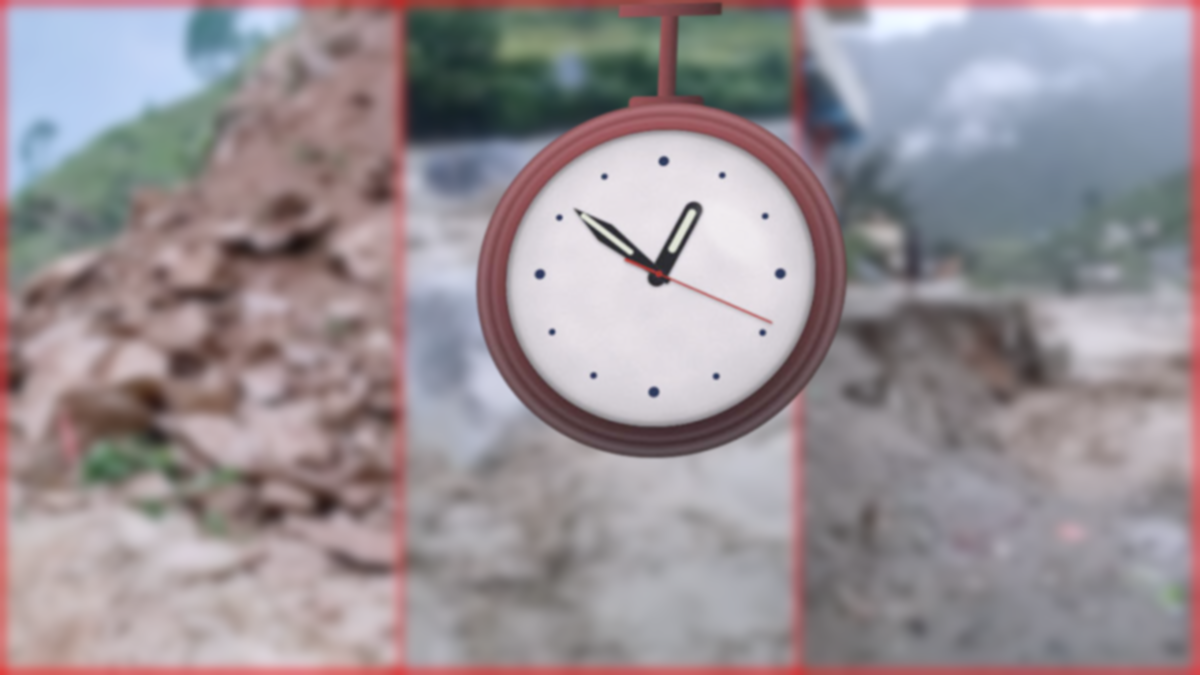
12.51.19
